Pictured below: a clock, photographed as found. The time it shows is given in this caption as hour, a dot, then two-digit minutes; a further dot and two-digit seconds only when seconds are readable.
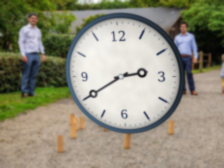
2.40
